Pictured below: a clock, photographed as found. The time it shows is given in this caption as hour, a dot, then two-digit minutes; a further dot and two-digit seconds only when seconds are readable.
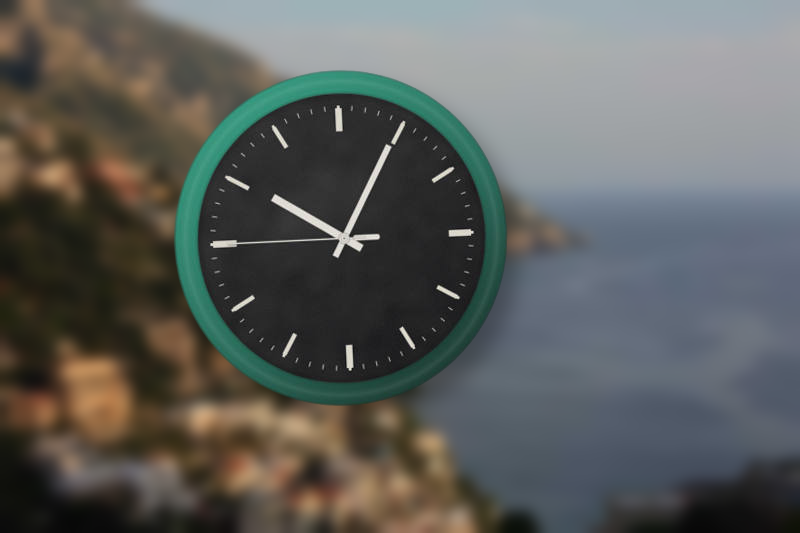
10.04.45
